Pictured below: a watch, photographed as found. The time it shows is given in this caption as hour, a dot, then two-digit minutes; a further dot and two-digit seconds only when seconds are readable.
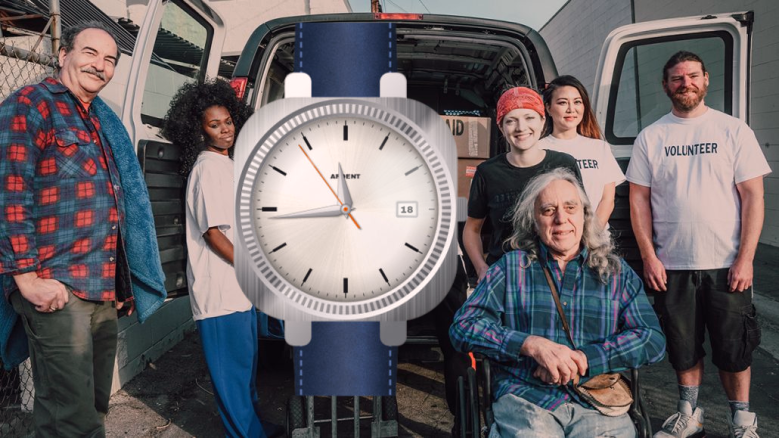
11.43.54
